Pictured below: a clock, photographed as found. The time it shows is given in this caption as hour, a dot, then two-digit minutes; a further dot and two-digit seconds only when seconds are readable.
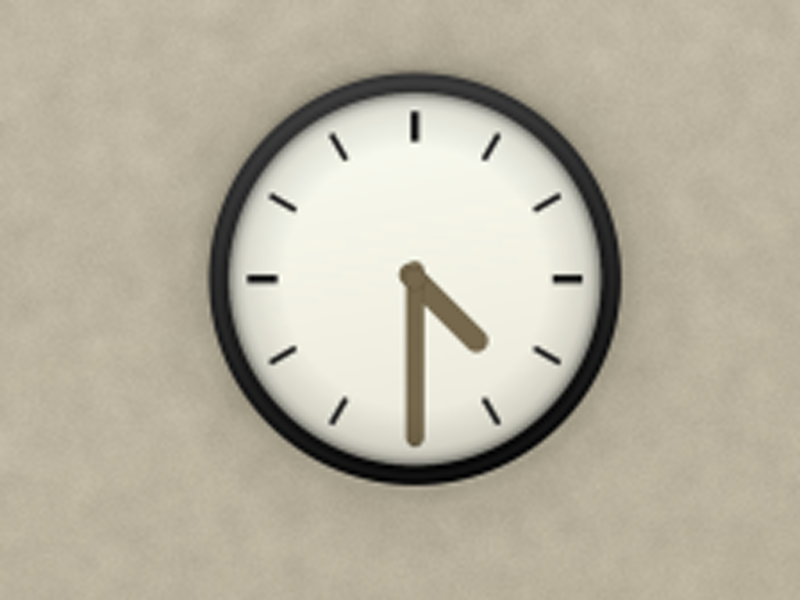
4.30
